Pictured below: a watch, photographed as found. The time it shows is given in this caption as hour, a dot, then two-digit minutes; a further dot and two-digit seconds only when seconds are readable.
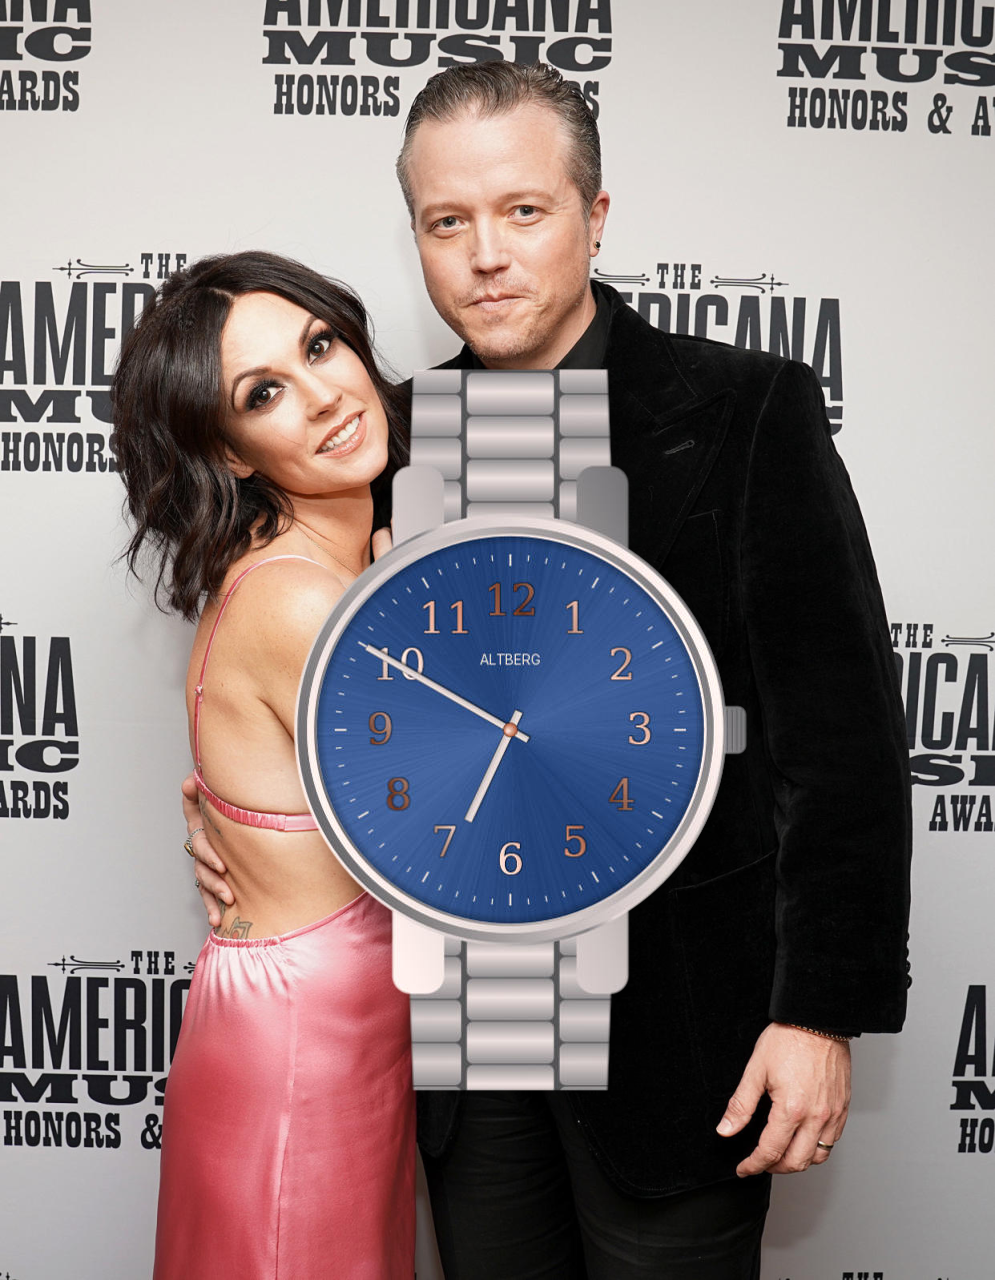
6.50
